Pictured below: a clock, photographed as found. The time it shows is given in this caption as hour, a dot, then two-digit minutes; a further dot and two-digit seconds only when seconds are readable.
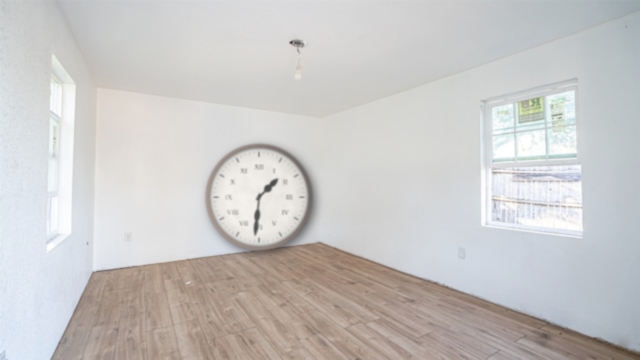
1.31
